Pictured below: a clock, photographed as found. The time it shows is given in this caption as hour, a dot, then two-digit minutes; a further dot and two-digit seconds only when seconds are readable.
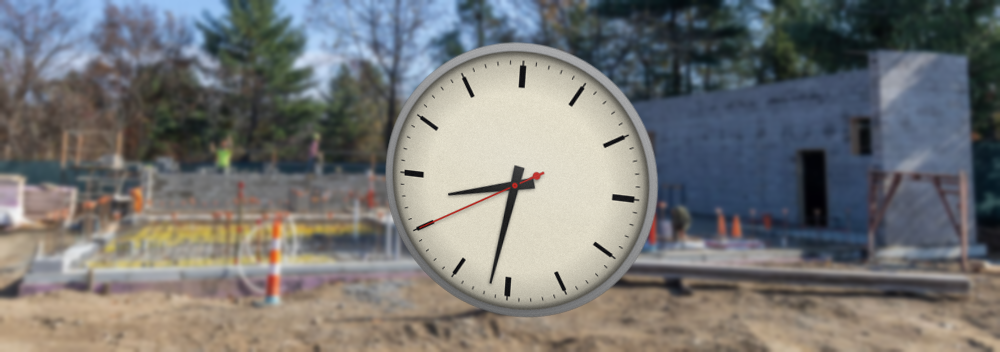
8.31.40
